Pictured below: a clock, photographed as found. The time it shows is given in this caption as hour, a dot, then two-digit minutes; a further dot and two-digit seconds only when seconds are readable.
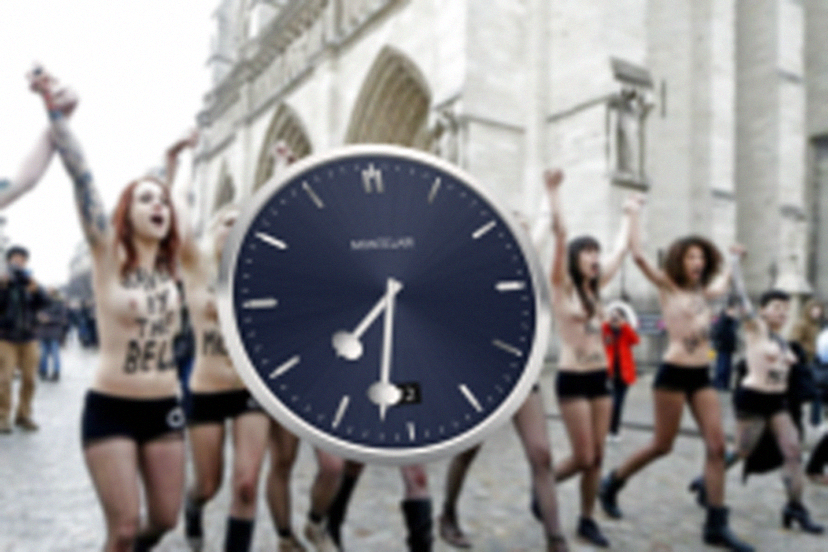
7.32
